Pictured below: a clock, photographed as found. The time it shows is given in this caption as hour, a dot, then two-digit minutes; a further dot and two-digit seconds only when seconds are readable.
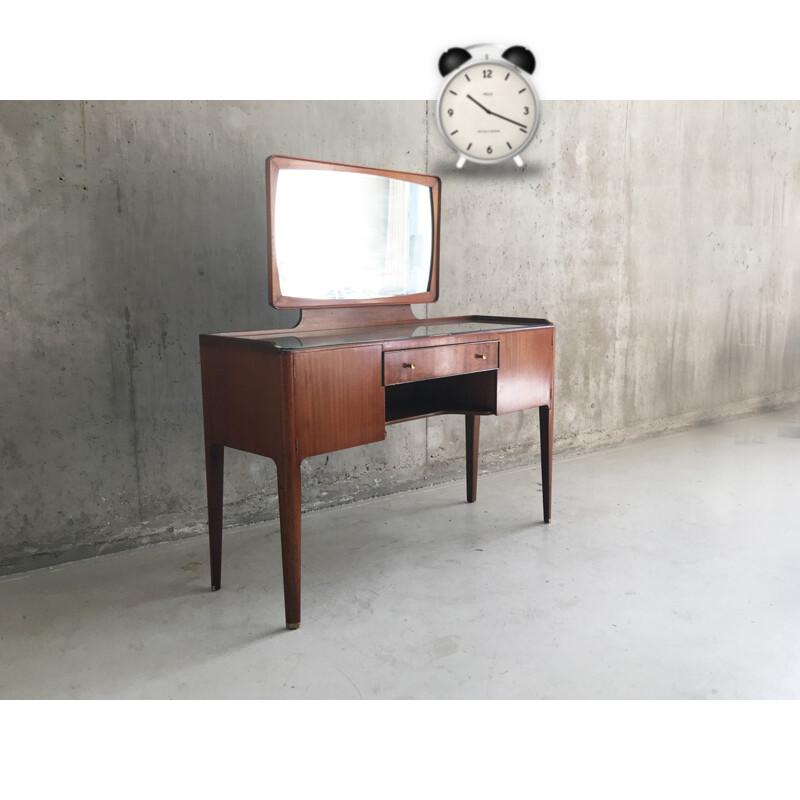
10.19
